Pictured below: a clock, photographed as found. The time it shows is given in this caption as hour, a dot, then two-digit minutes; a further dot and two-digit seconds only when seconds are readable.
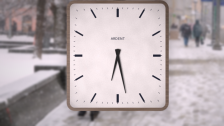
6.28
